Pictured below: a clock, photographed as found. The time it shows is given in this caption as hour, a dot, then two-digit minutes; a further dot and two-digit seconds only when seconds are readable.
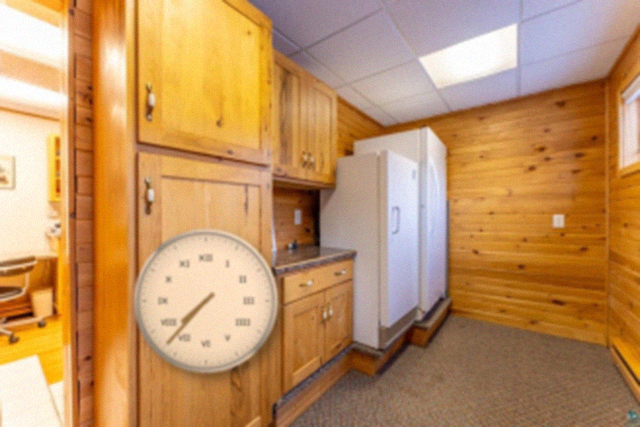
7.37
